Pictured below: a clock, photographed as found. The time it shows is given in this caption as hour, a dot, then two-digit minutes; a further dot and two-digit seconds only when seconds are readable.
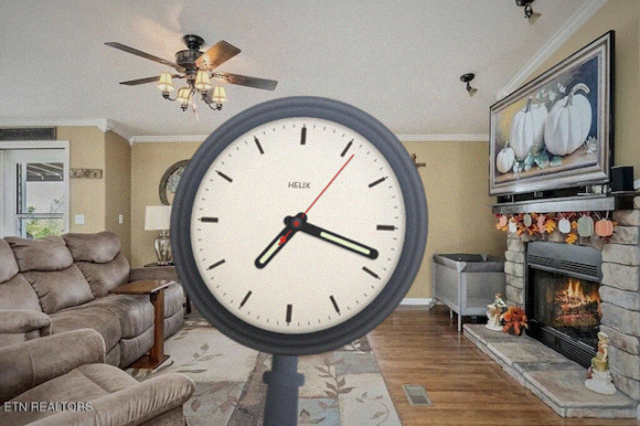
7.18.06
